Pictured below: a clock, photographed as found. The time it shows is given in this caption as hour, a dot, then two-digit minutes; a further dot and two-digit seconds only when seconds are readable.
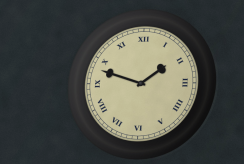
1.48
